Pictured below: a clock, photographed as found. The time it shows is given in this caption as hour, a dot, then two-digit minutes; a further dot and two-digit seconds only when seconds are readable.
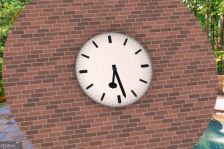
6.28
